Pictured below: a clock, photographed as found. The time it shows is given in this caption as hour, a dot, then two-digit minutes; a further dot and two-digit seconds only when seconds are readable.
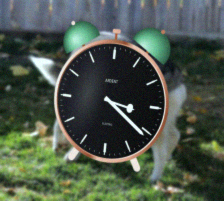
3.21
